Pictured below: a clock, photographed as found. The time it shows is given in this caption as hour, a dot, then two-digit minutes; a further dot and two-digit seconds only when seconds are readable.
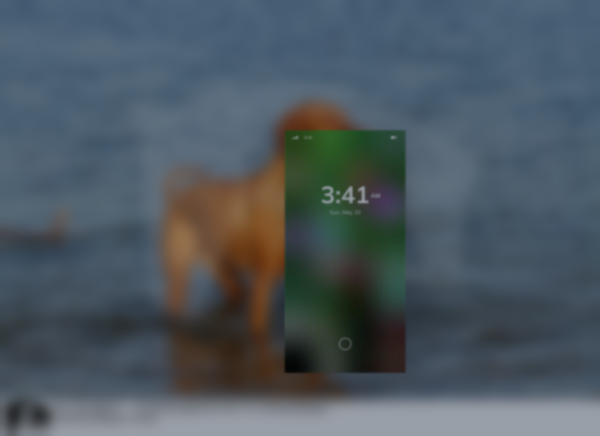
3.41
